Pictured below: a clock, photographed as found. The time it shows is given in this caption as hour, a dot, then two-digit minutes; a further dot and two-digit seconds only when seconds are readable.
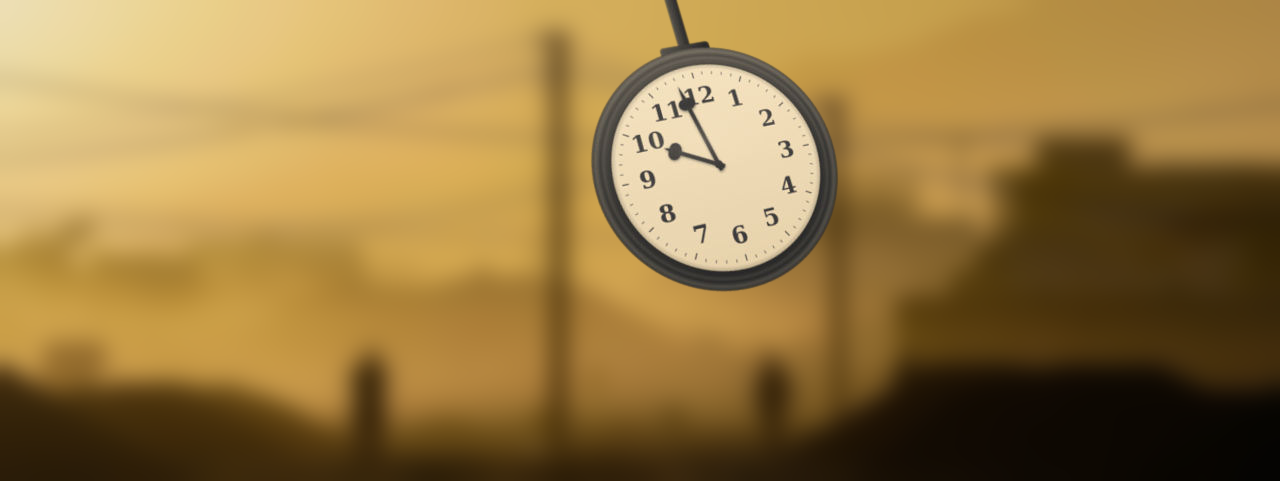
9.58
